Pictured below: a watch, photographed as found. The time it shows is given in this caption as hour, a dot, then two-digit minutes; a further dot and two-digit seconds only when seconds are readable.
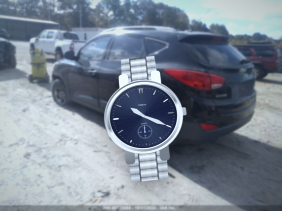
10.20
